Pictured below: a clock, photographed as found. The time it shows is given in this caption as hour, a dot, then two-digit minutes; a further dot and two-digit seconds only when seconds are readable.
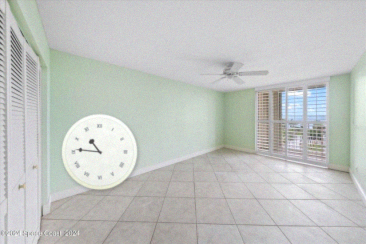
10.46
